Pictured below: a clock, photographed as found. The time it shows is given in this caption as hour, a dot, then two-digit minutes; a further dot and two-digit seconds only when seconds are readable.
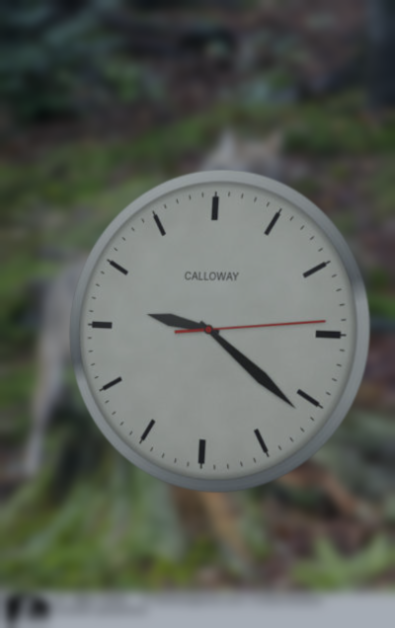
9.21.14
